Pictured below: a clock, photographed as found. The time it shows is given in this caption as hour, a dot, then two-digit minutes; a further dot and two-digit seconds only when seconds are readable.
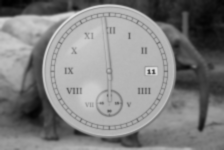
5.59
